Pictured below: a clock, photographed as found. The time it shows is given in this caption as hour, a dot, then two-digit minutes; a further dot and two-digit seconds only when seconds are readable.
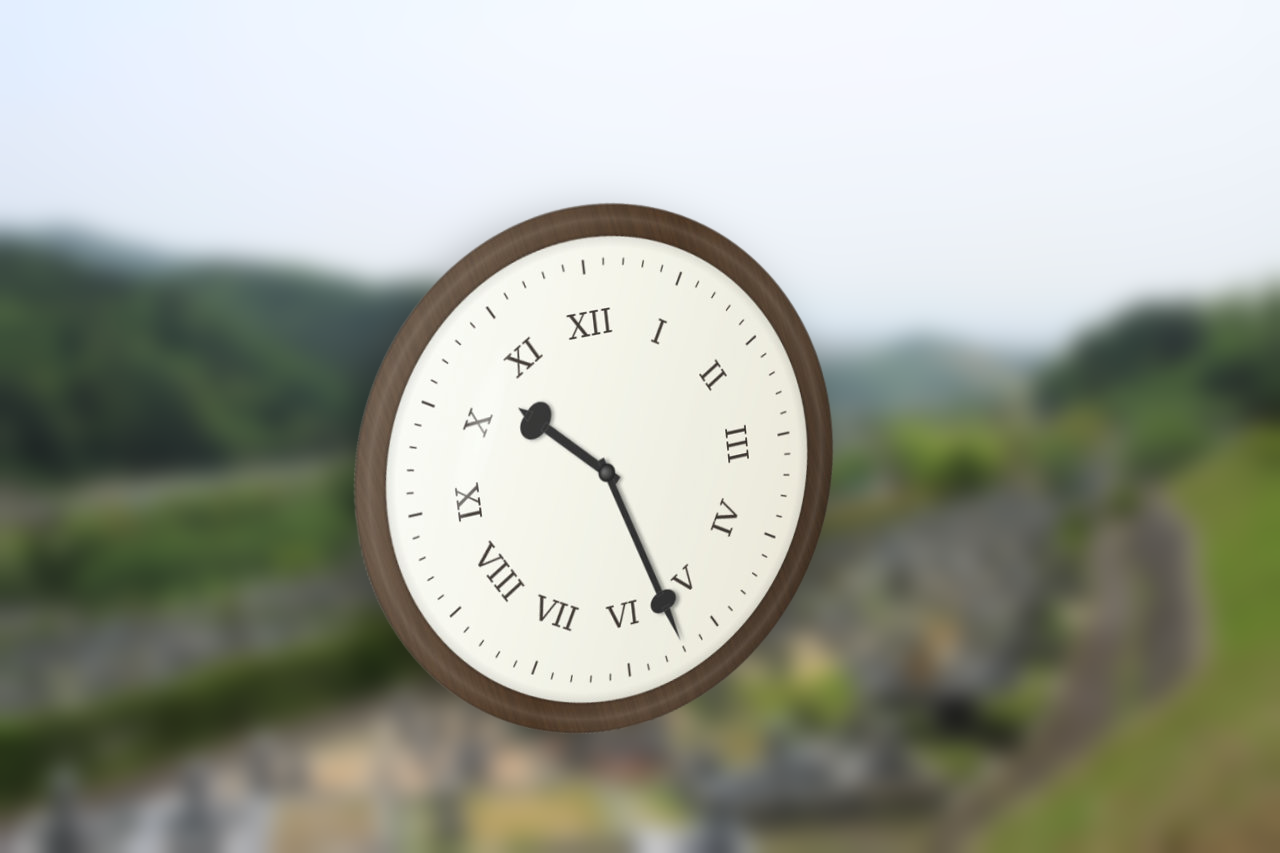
10.27
